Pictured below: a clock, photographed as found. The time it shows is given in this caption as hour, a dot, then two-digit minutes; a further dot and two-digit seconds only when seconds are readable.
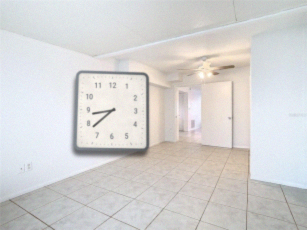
8.38
